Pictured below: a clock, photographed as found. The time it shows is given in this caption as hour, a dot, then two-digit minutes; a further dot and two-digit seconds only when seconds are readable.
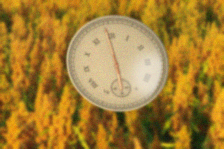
5.59
